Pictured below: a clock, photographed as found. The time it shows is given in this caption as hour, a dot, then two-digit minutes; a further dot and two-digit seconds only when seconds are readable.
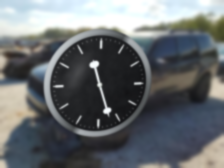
11.27
